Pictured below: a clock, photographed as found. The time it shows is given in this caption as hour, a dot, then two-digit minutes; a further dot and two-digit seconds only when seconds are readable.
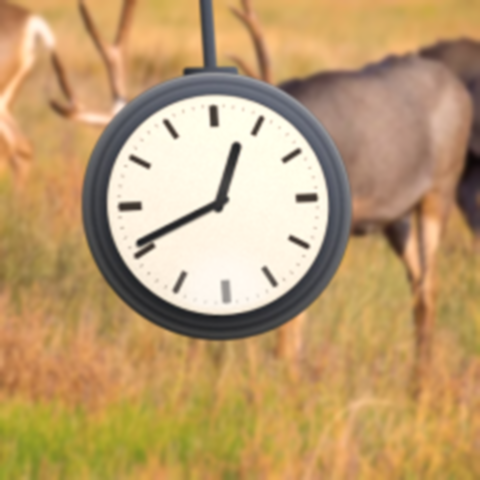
12.41
